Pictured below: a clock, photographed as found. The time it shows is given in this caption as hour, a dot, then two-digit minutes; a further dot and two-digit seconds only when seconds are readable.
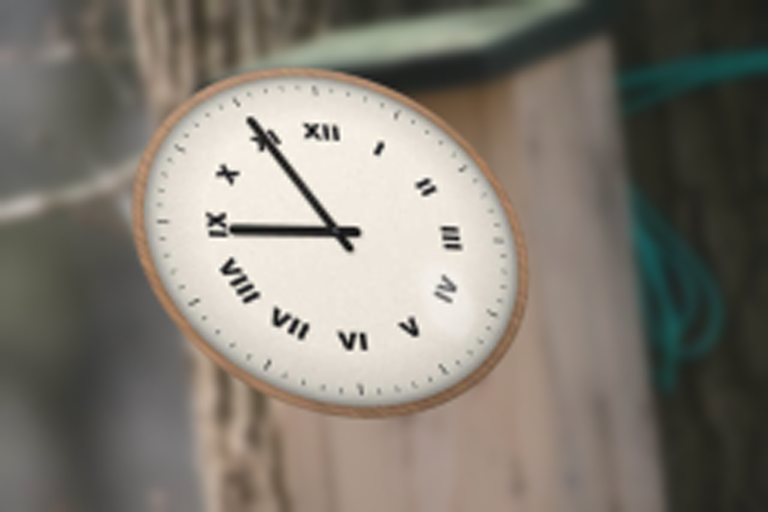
8.55
